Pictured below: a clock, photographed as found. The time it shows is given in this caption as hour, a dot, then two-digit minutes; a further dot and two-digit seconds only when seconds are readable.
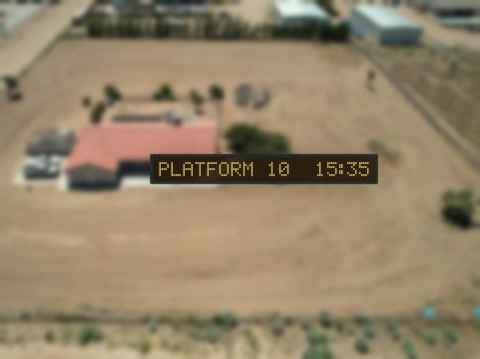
15.35
